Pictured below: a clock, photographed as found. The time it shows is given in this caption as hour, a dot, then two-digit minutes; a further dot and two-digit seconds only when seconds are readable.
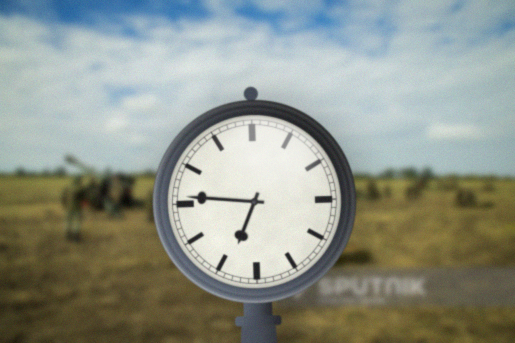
6.46
